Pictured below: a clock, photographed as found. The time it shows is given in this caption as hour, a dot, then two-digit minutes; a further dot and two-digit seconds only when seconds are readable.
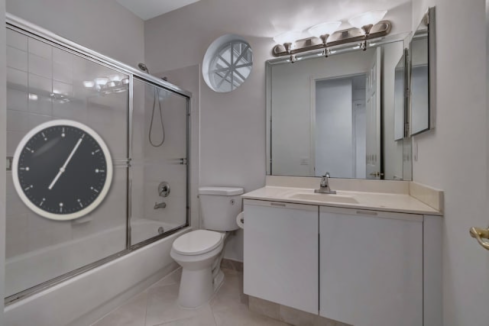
7.05
